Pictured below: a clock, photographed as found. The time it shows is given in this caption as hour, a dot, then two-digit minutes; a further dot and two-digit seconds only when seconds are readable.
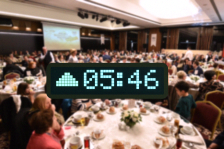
5.46
